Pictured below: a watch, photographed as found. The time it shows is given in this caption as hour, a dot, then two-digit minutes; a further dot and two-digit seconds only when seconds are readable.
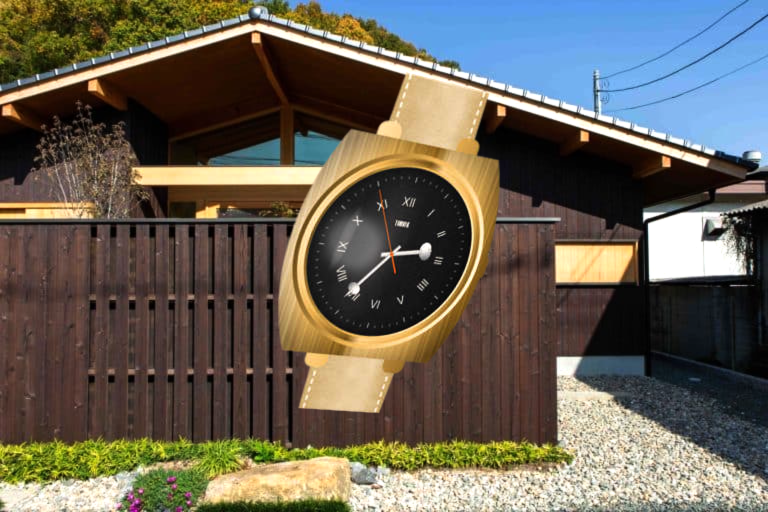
2.35.55
